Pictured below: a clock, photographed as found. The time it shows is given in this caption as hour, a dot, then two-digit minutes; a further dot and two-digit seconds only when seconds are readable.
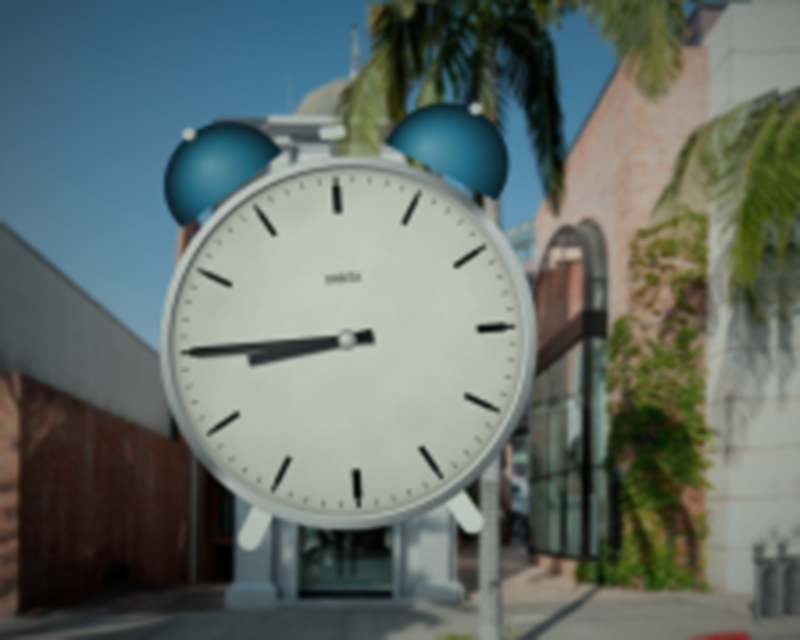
8.45
